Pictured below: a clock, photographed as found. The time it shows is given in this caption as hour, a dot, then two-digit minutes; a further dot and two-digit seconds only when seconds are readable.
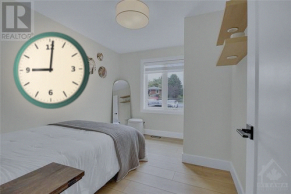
9.01
